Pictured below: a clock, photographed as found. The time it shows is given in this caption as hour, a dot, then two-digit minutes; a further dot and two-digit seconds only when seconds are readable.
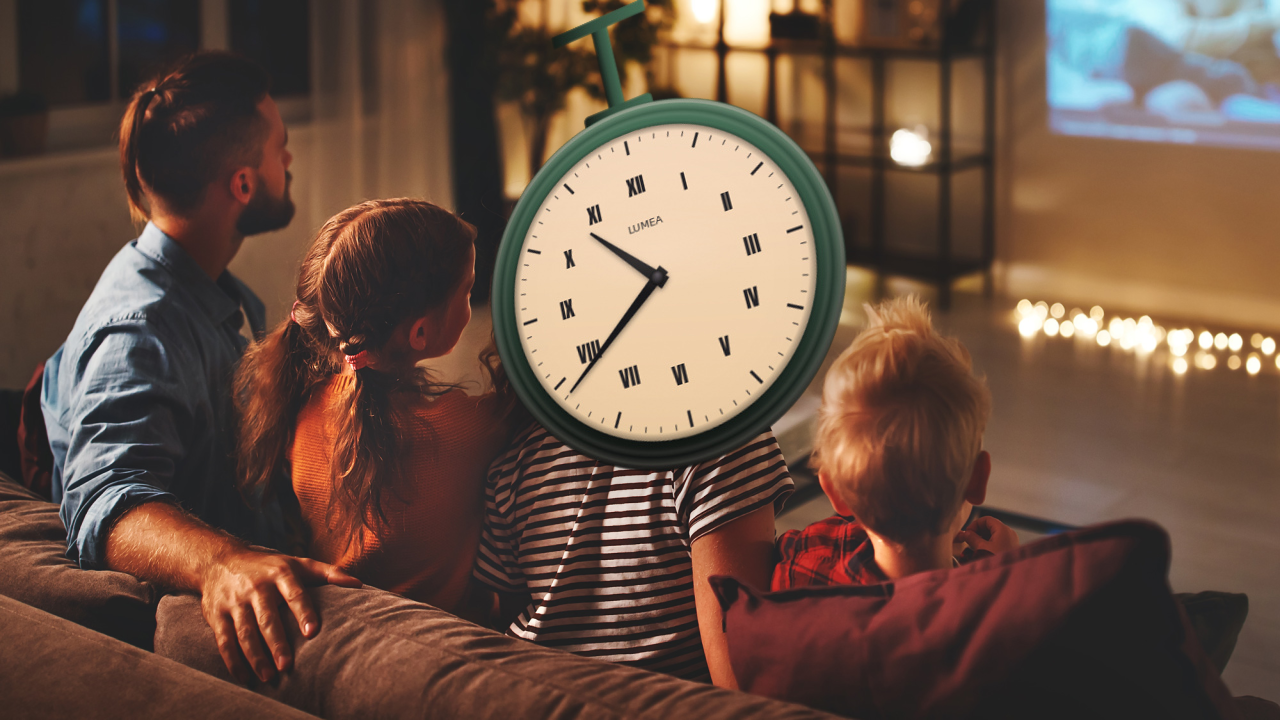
10.39
